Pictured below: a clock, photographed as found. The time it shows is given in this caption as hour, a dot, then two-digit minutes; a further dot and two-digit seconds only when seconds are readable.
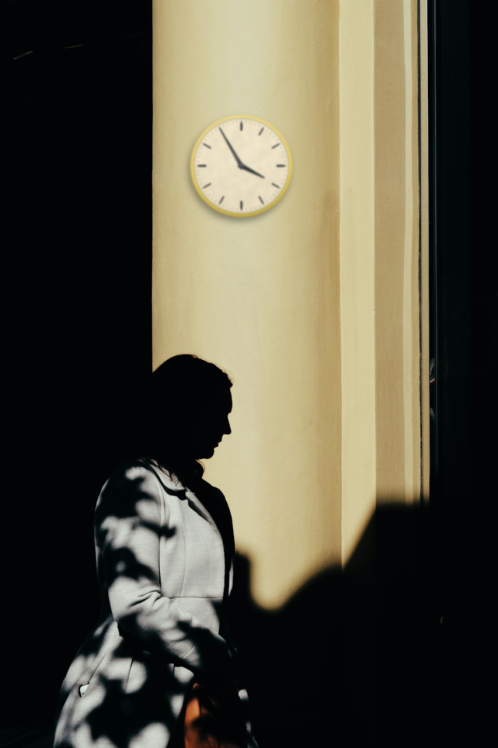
3.55
